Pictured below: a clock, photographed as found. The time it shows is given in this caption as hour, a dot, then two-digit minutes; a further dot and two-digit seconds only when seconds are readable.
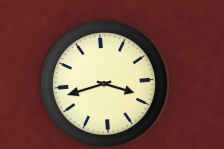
3.43
